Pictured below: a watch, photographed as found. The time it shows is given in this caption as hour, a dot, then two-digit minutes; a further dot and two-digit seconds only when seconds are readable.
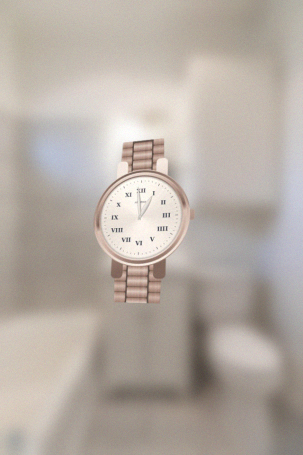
12.59
